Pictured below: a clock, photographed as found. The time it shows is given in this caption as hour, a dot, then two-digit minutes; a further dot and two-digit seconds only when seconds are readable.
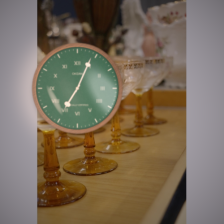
7.04
